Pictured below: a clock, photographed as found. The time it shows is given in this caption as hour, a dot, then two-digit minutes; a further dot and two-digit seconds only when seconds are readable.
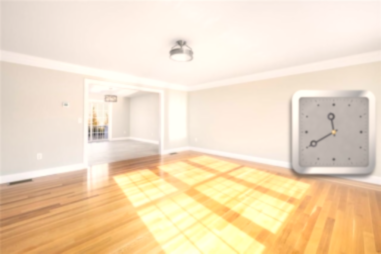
11.40
